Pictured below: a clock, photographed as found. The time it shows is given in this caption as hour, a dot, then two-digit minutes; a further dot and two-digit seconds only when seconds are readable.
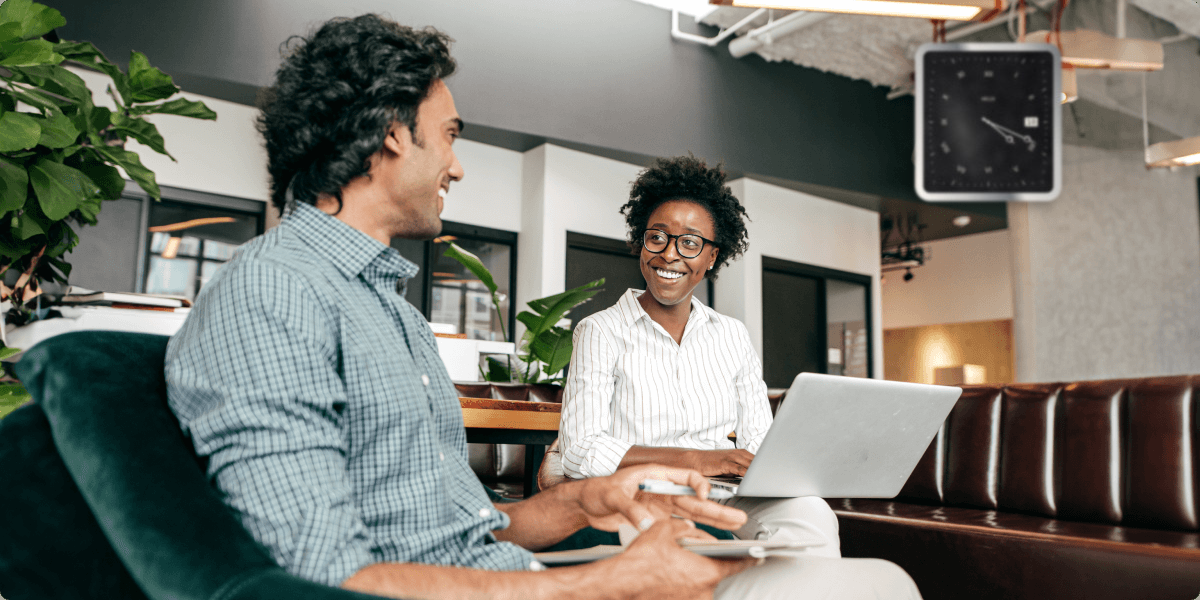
4.19
